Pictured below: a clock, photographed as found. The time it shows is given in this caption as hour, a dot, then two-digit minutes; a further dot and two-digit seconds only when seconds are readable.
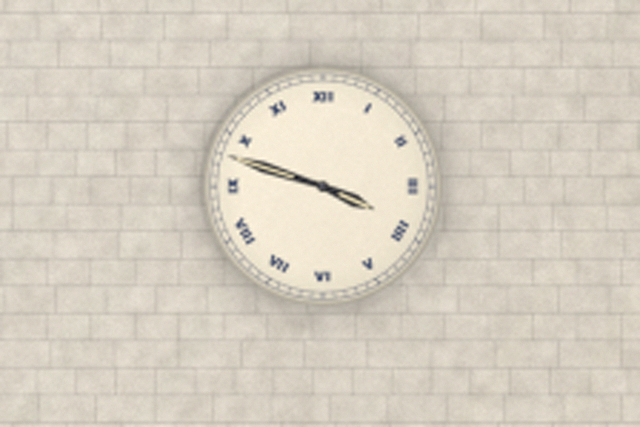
3.48
